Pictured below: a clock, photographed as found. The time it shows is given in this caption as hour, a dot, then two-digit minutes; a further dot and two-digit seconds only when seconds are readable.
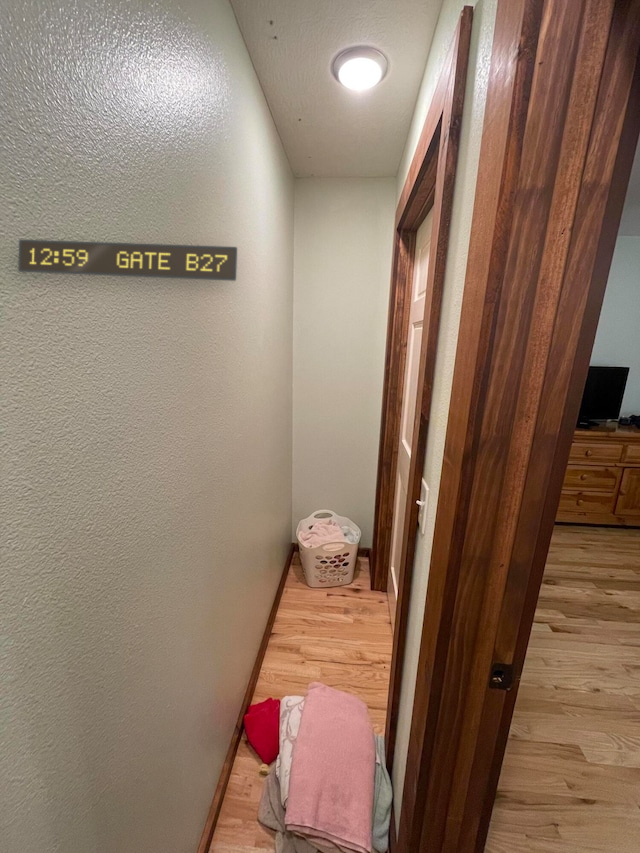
12.59
